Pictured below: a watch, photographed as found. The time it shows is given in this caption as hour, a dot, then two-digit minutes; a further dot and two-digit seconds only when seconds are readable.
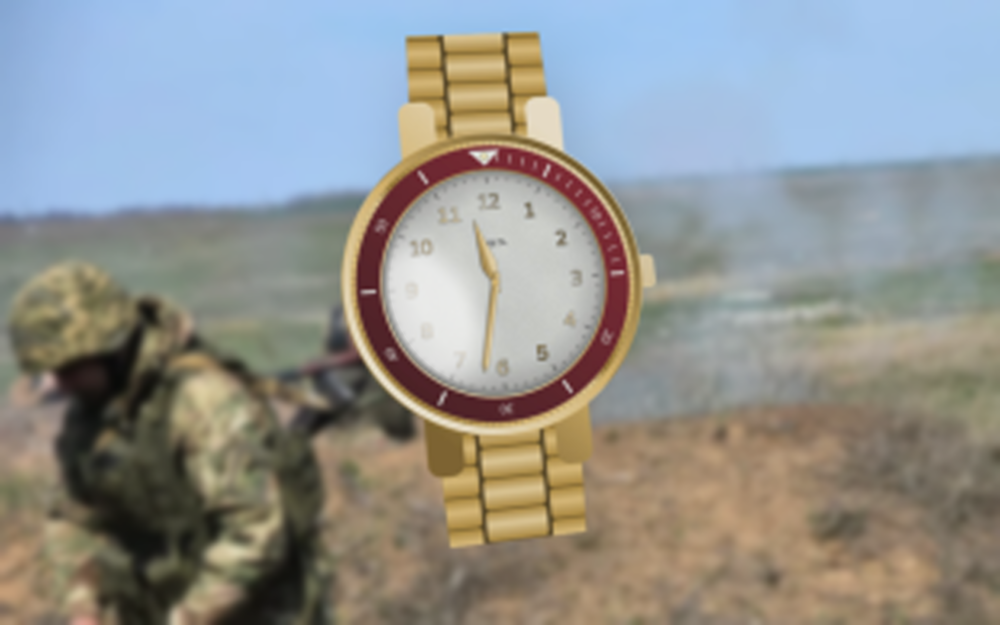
11.32
